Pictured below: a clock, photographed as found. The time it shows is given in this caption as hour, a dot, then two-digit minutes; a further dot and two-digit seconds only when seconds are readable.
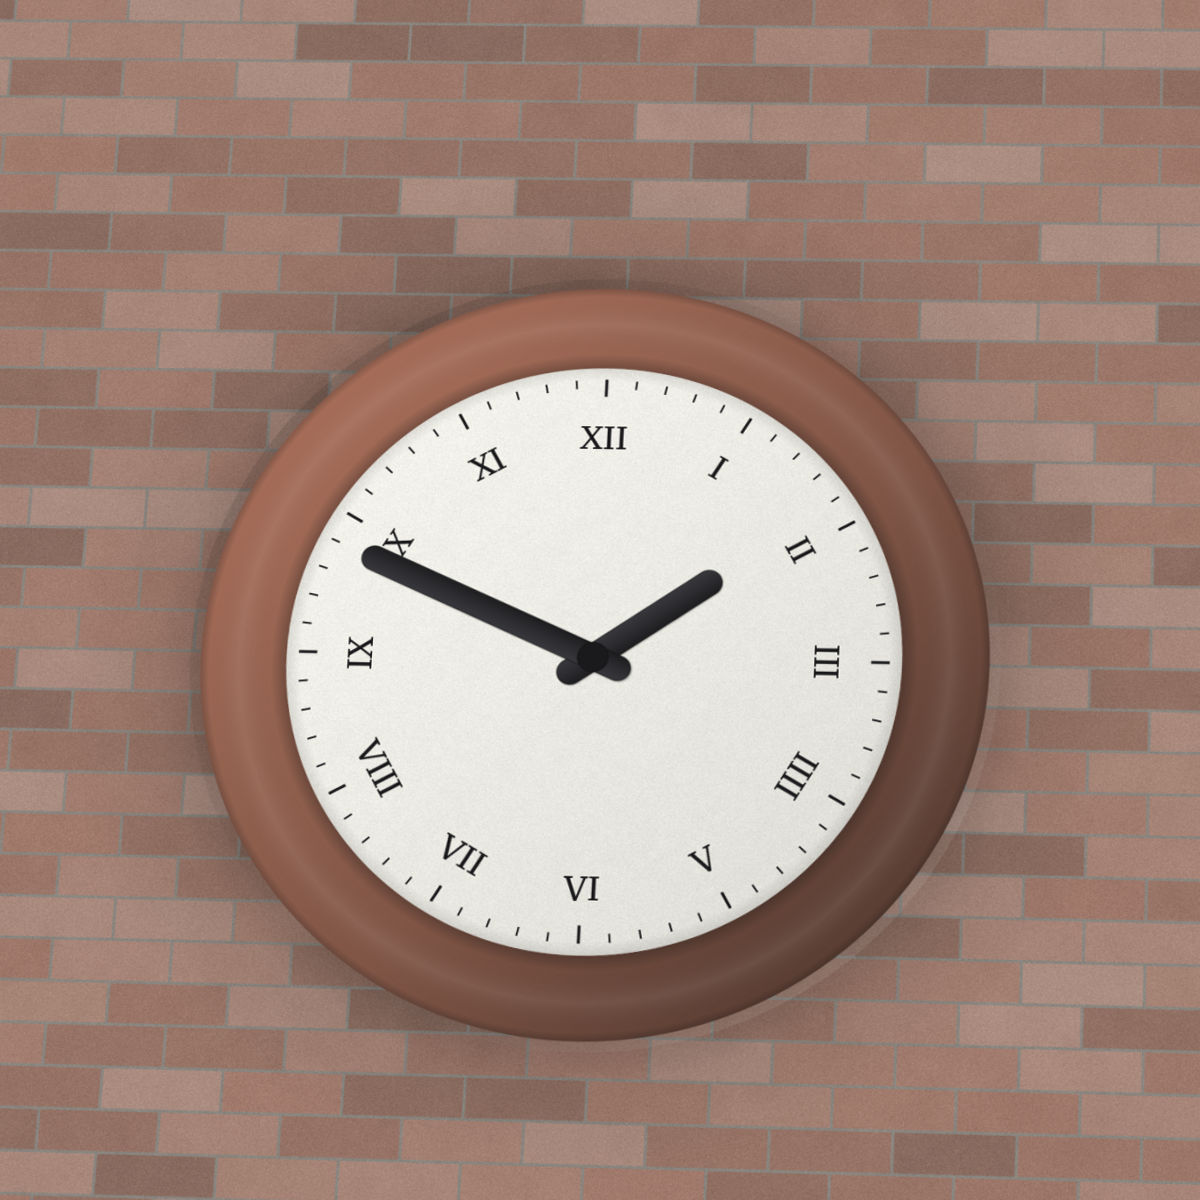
1.49
